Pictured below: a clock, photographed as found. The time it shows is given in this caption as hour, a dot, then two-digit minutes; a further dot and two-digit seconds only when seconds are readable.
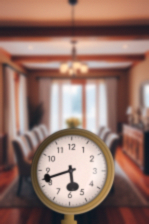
5.42
